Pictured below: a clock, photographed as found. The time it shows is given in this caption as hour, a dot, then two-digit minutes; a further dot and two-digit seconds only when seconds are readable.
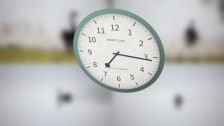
7.16
